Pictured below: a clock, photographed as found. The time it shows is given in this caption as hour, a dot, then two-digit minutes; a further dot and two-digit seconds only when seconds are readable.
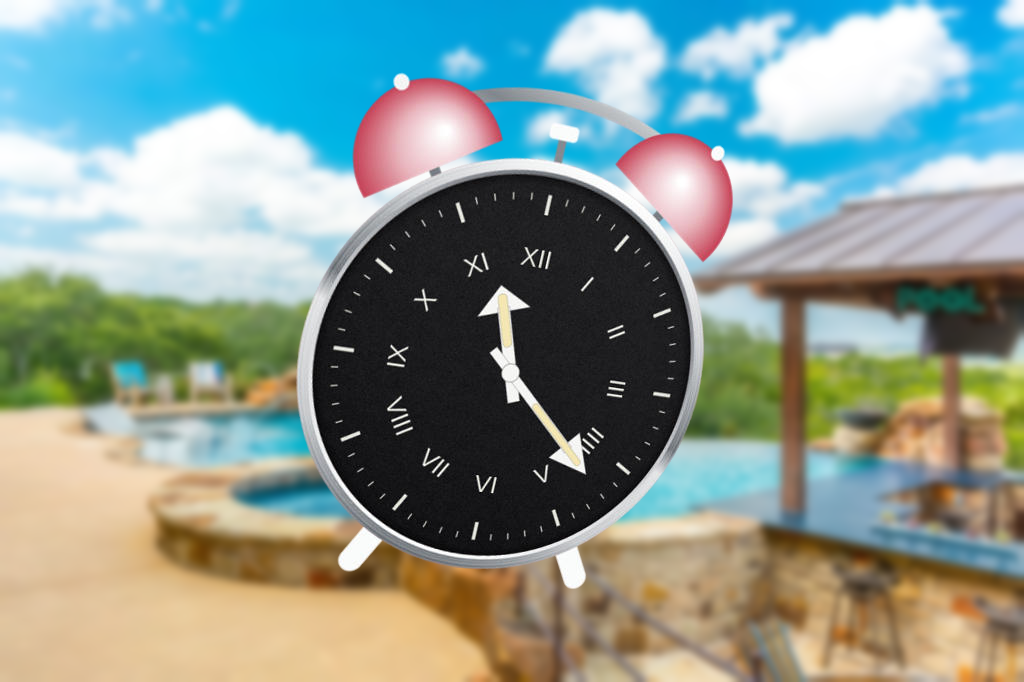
11.22
